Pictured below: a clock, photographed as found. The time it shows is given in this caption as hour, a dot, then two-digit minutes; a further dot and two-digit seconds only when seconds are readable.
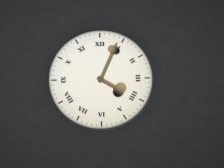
4.04
